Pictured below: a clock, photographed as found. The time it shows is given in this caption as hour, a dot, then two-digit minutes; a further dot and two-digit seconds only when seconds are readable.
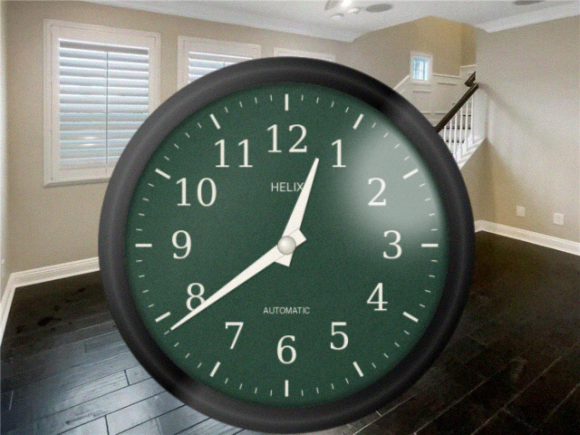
12.39
